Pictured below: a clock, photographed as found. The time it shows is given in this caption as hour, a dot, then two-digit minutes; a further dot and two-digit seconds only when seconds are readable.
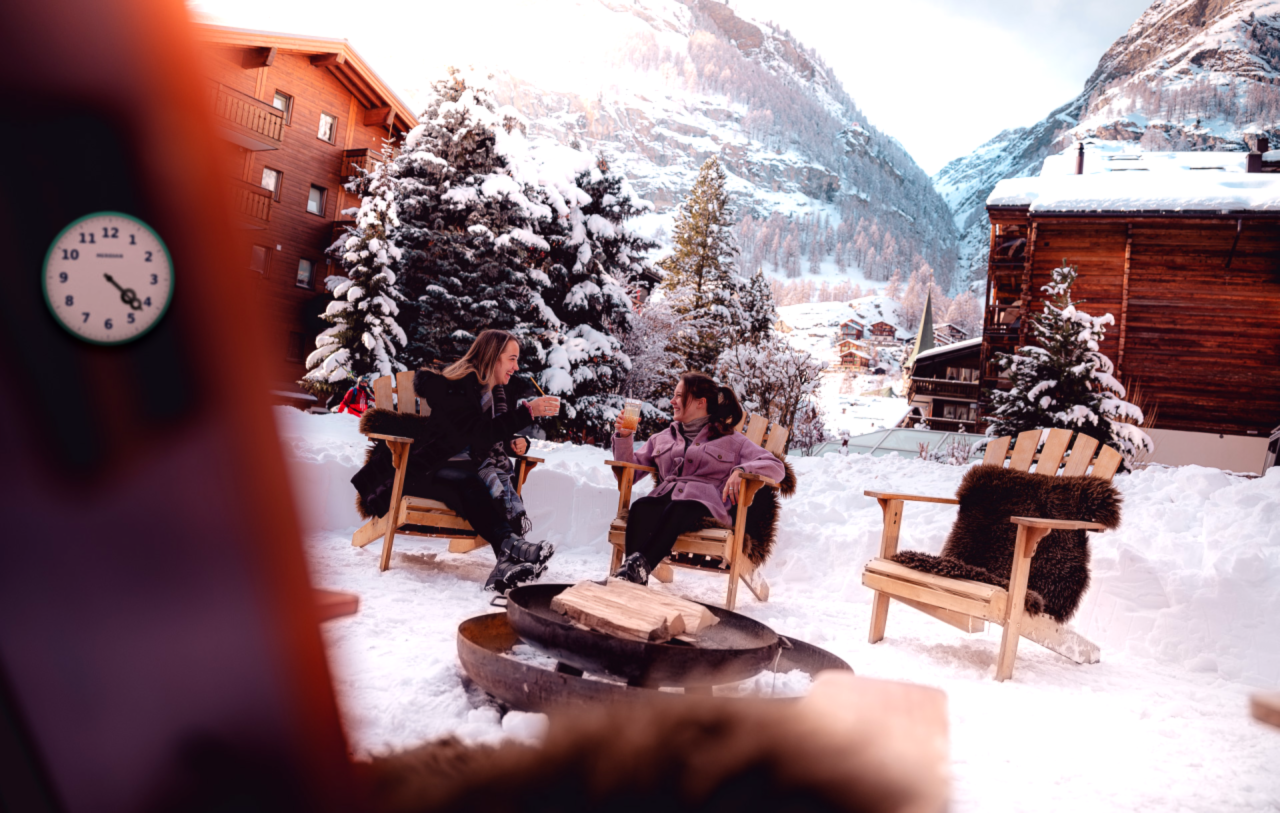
4.22
